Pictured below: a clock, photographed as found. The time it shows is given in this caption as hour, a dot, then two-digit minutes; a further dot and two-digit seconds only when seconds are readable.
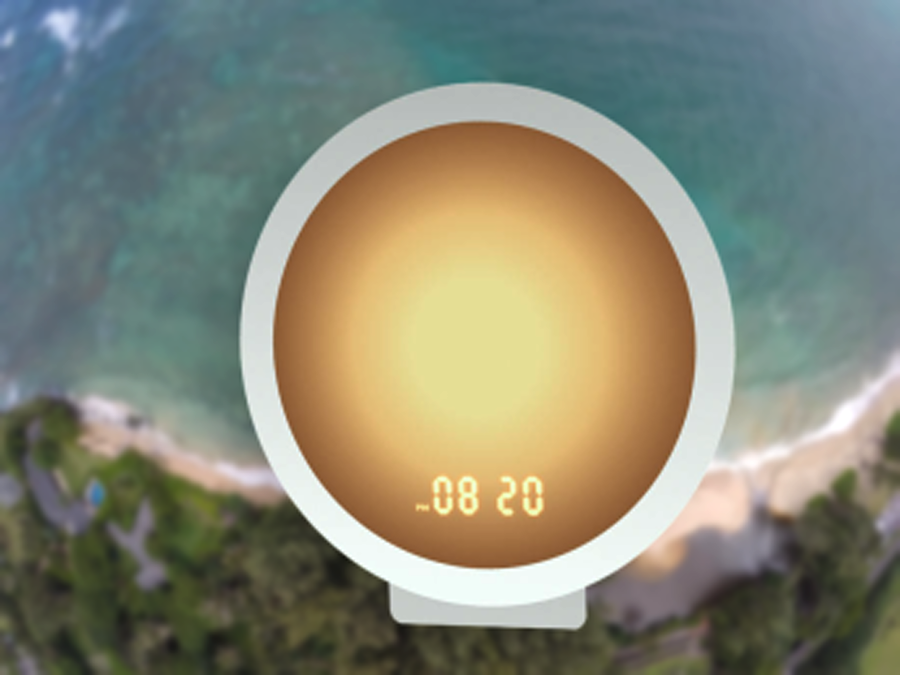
8.20
